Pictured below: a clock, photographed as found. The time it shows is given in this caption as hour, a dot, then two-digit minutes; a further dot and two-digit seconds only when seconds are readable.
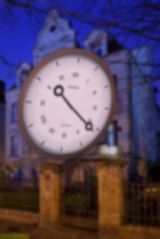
10.21
